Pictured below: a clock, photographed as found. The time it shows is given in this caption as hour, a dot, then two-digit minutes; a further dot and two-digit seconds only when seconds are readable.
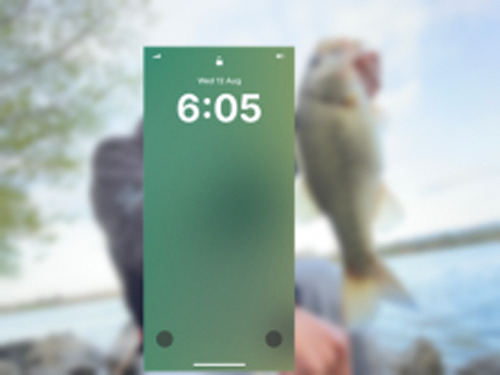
6.05
